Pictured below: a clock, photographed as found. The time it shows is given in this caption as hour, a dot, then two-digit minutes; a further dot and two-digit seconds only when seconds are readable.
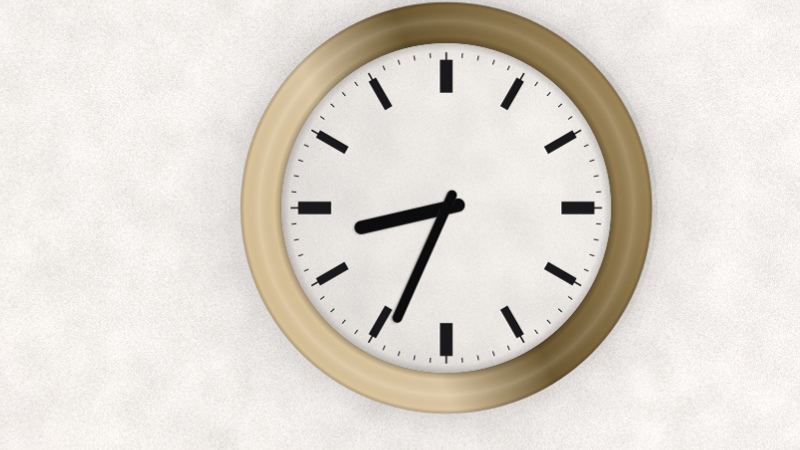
8.34
